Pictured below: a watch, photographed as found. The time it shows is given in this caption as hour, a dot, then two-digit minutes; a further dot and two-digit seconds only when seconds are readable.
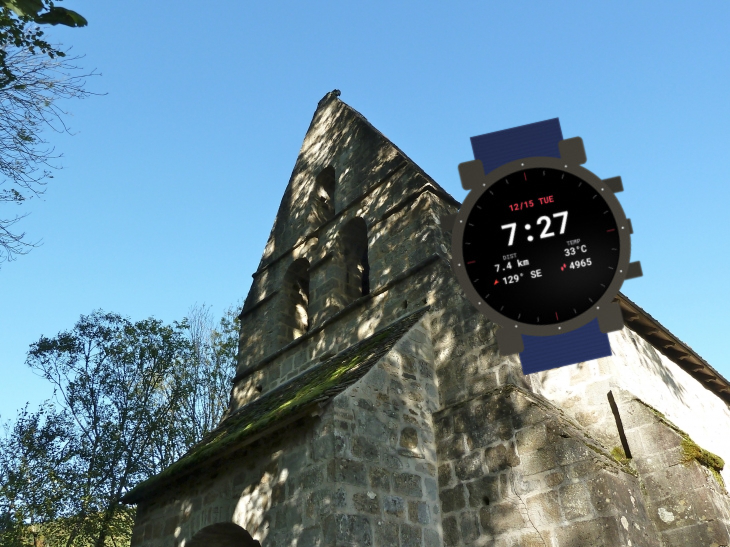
7.27
